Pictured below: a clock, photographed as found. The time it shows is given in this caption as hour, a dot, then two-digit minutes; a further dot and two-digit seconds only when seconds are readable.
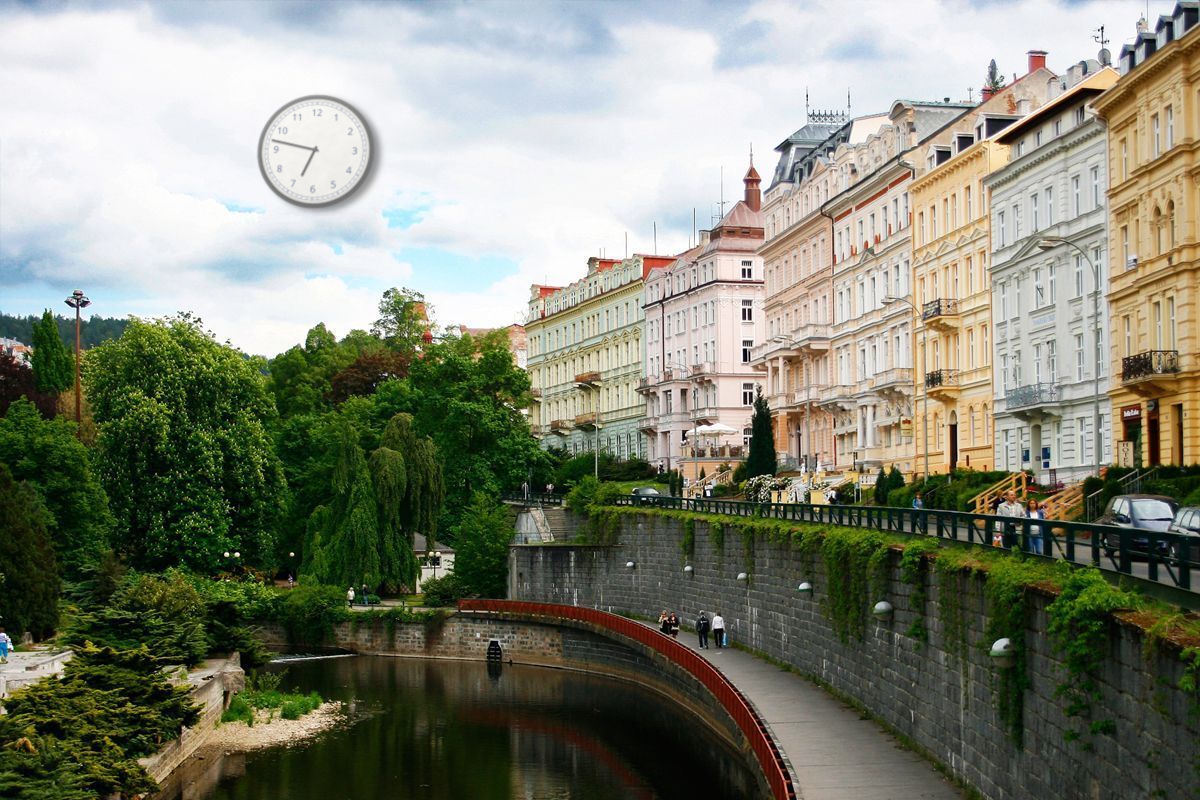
6.47
